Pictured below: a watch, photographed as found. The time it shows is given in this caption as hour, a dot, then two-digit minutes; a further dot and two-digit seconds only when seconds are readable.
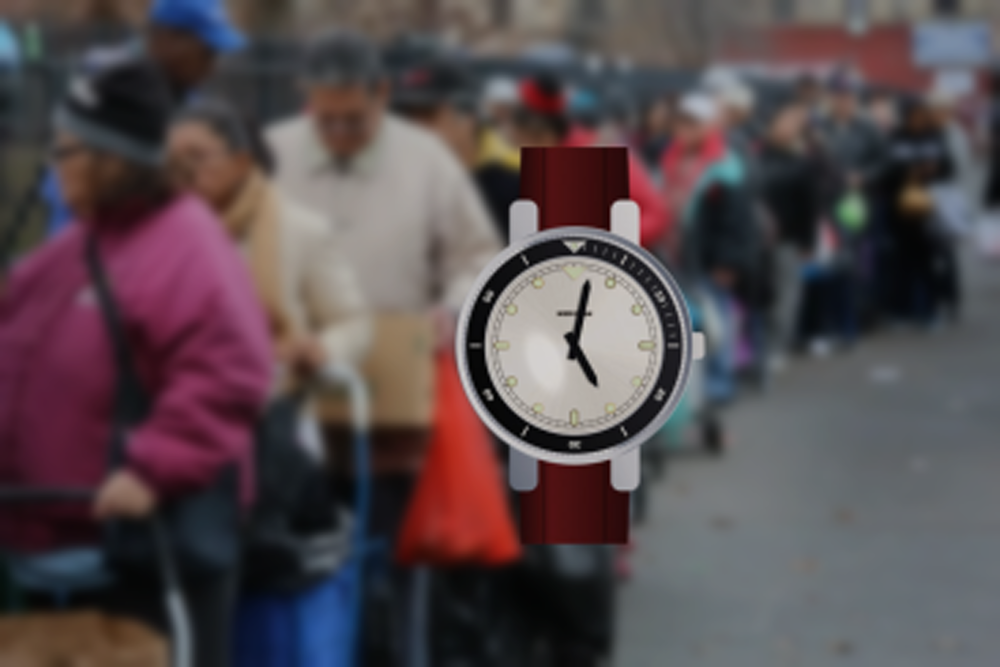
5.02
